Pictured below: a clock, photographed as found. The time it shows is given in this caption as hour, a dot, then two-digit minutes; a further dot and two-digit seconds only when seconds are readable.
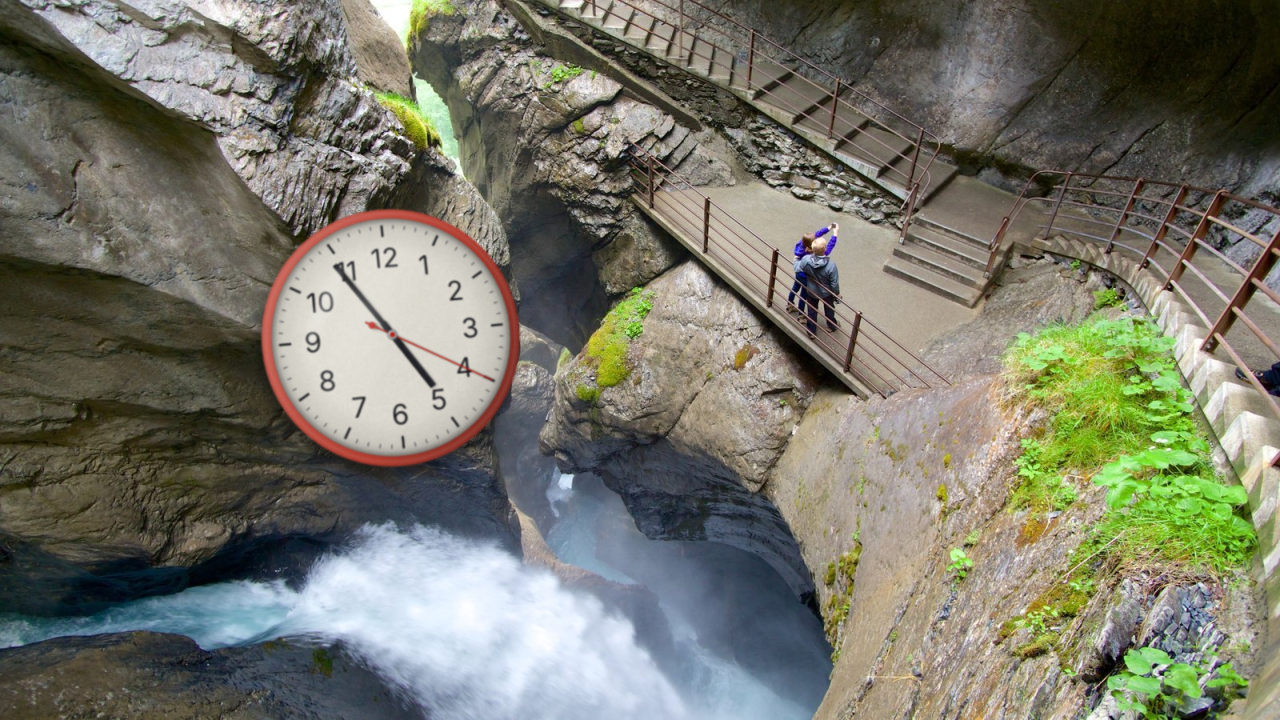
4.54.20
